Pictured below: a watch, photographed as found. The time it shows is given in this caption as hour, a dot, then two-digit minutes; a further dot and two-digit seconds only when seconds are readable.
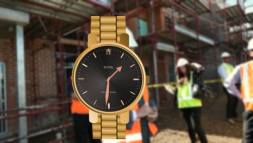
1.31
